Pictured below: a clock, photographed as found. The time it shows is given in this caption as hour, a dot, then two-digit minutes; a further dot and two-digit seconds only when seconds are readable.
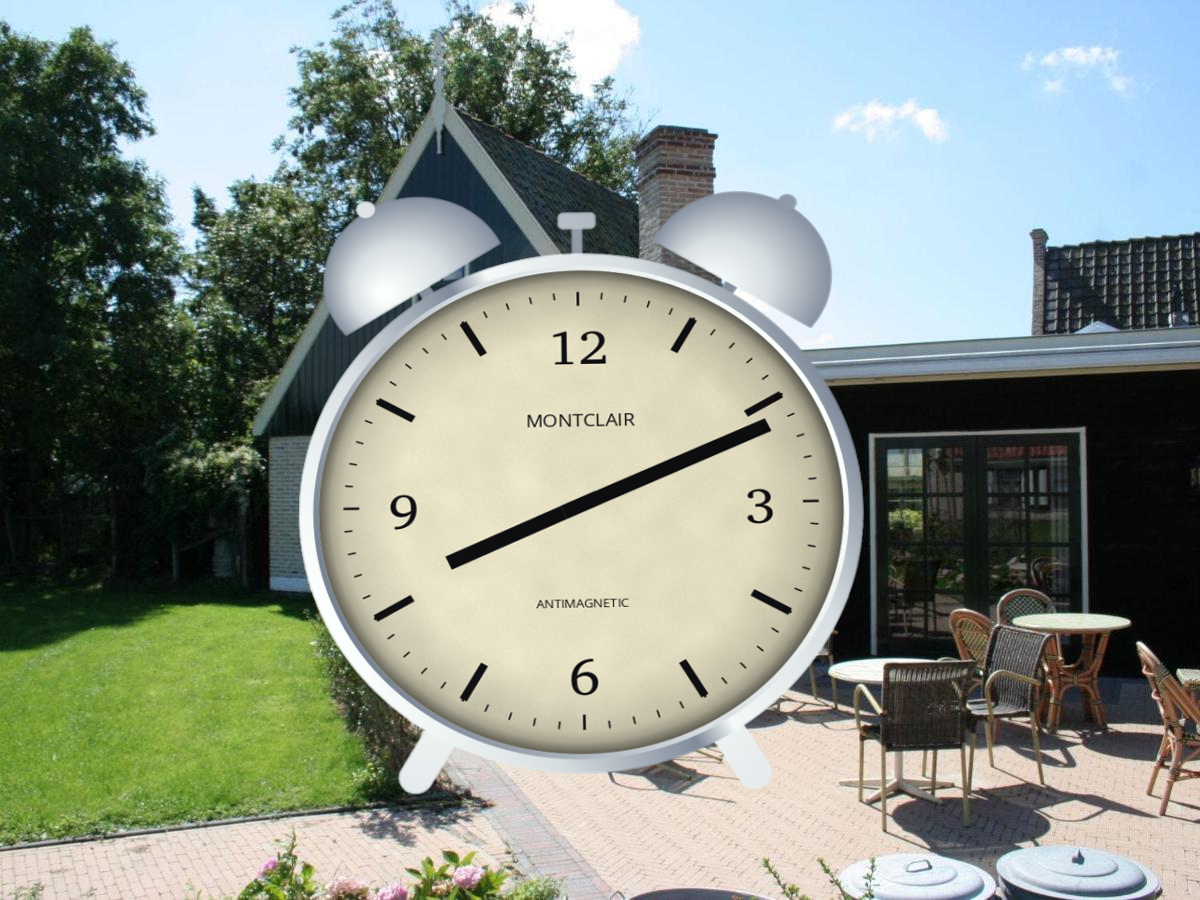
8.11
